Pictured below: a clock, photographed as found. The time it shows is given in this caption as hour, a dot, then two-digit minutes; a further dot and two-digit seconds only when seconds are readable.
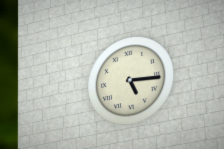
5.16
